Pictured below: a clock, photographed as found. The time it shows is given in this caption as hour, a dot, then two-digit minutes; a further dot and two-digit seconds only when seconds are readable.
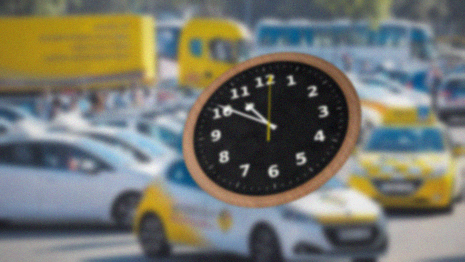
10.51.01
